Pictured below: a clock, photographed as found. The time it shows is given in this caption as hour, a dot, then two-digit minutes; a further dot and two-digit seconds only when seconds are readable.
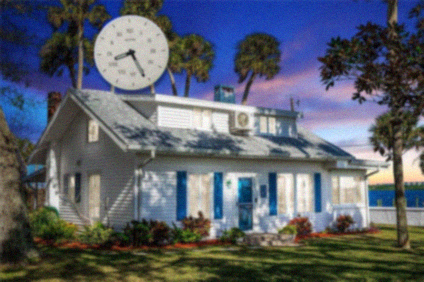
8.26
